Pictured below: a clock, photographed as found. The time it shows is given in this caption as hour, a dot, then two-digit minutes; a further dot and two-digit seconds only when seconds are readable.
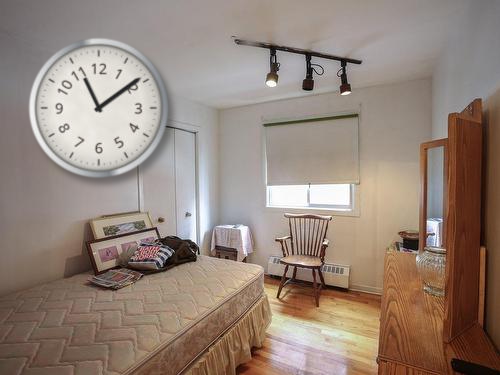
11.09
